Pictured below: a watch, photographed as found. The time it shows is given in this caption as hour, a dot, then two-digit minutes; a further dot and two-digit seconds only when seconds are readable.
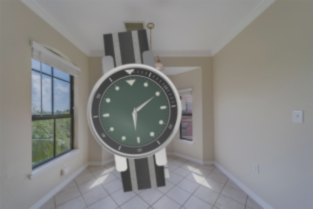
6.10
